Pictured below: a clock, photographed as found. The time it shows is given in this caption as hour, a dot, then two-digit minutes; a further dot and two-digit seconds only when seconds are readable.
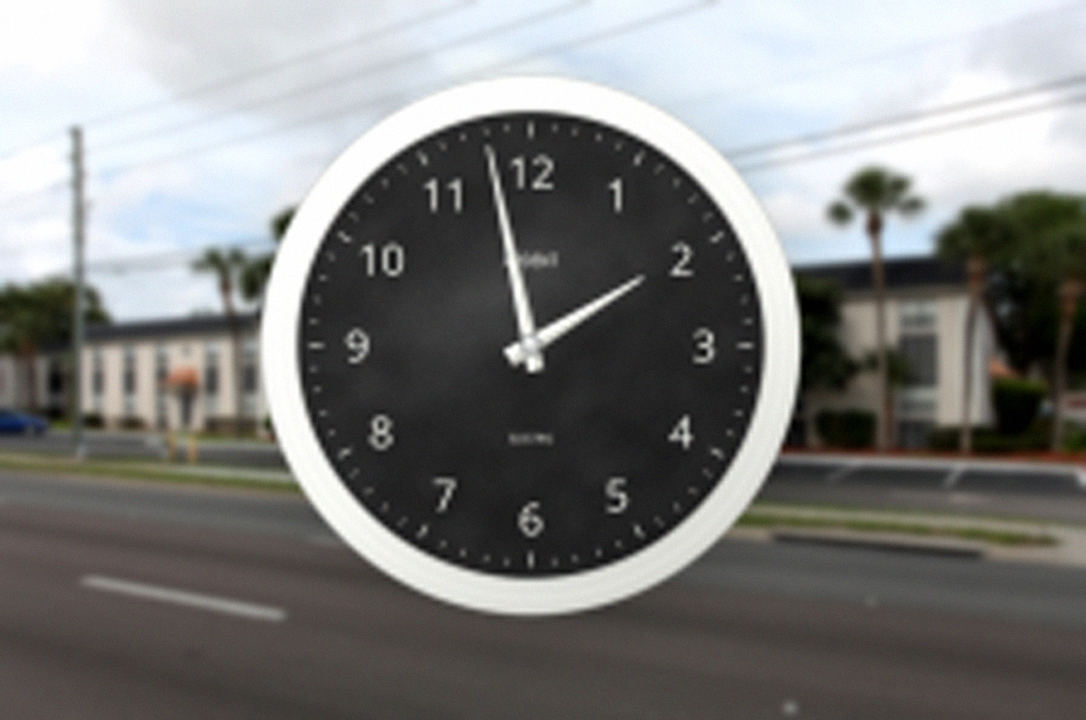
1.58
